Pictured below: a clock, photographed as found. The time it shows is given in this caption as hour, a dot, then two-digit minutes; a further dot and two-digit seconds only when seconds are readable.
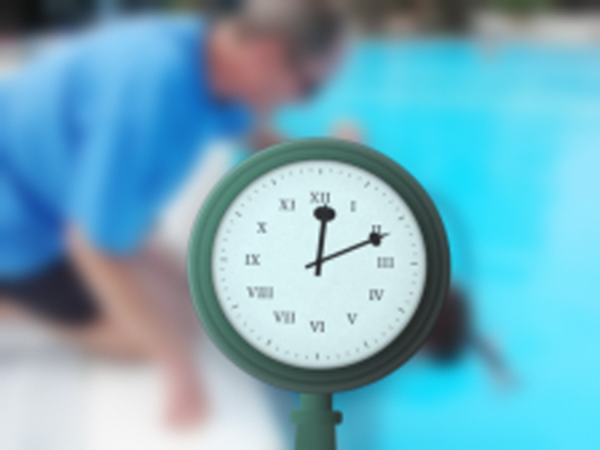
12.11
